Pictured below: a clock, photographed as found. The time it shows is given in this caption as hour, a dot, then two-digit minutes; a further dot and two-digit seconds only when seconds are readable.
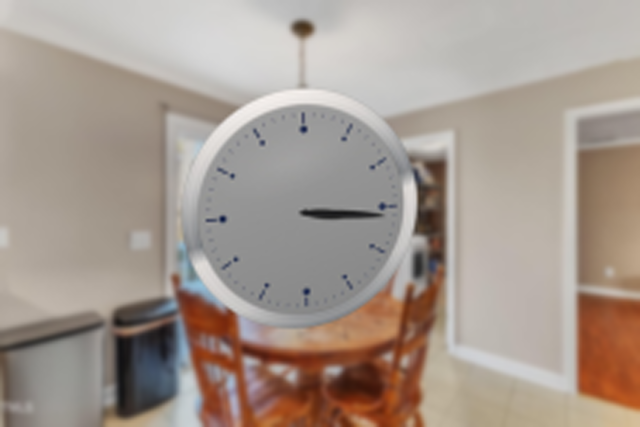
3.16
